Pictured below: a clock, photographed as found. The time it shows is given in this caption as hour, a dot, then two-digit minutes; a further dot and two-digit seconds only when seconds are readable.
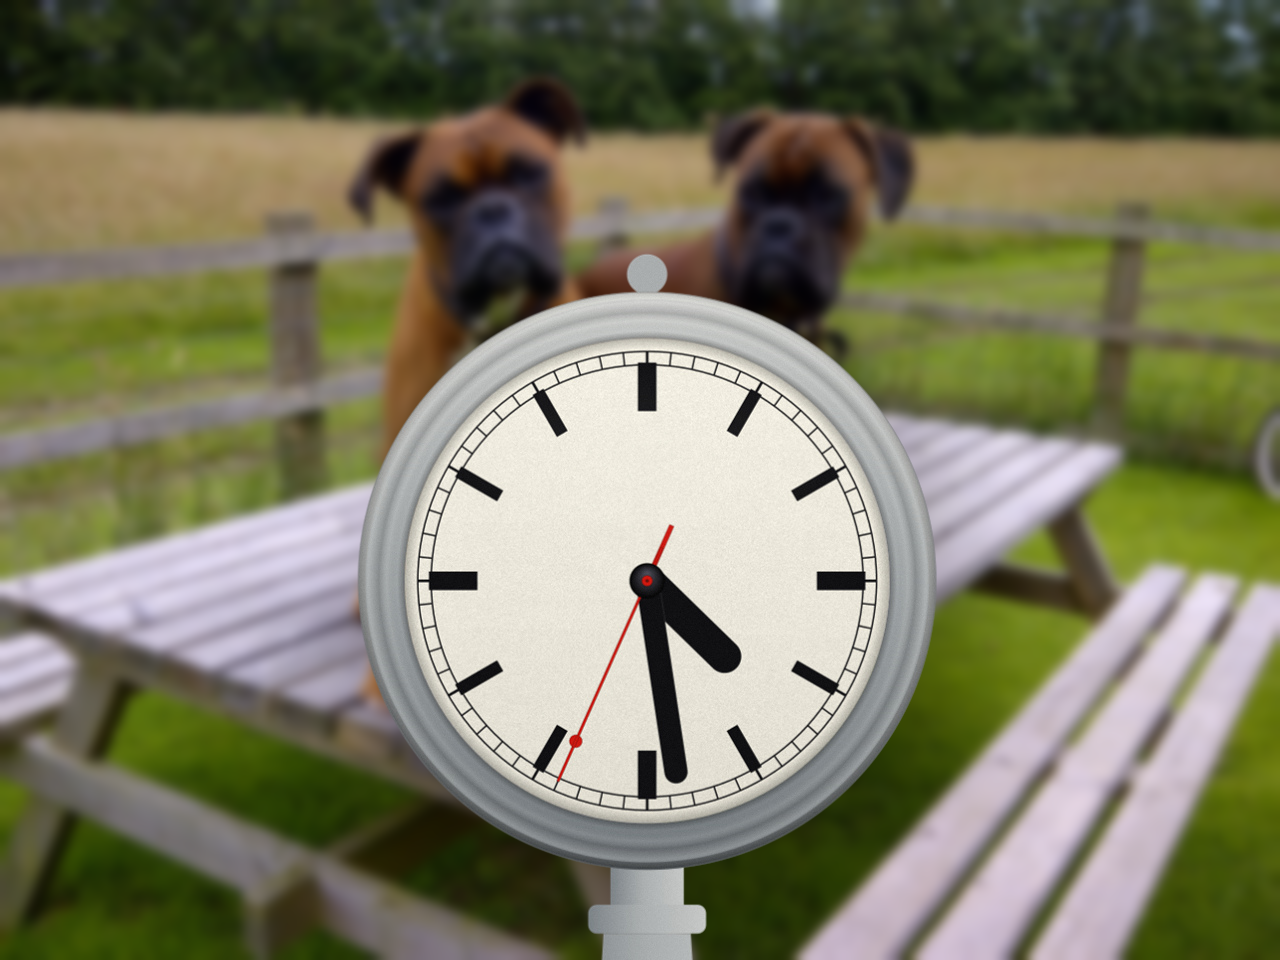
4.28.34
